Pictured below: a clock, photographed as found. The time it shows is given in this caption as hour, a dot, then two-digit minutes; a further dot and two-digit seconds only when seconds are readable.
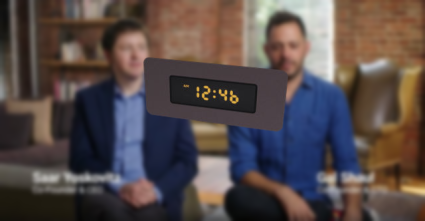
12.46
